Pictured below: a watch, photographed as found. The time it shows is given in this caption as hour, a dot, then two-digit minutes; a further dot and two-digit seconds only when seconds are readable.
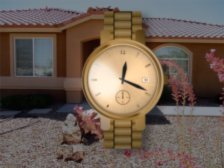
12.19
